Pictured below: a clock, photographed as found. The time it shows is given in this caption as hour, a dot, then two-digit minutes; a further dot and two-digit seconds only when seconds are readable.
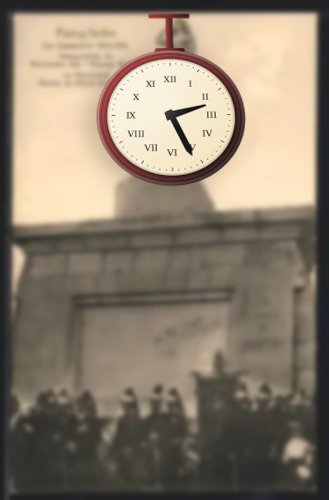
2.26
